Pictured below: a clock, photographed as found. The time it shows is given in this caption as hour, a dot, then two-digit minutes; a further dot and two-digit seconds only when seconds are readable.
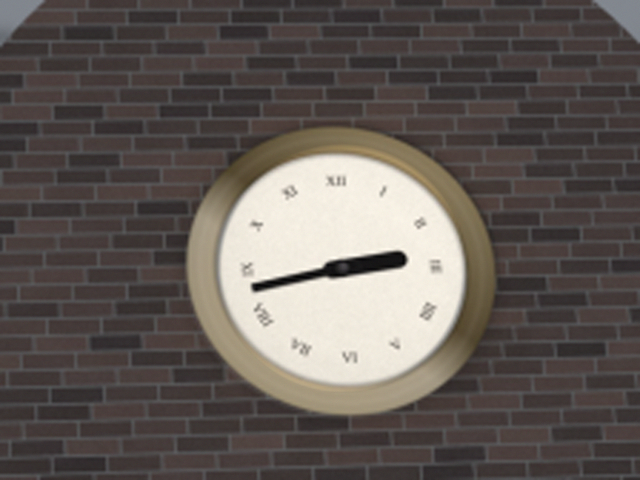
2.43
